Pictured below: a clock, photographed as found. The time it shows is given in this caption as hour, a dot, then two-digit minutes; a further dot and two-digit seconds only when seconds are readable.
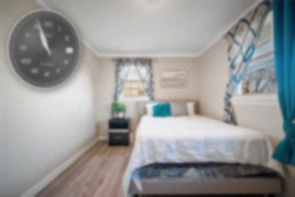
10.56
